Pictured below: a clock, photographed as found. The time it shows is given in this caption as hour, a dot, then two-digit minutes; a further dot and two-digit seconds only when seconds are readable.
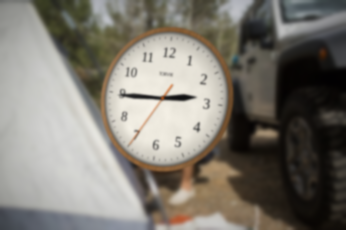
2.44.35
